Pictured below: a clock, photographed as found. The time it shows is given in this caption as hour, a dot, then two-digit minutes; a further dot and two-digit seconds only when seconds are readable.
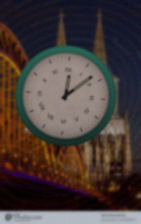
12.08
